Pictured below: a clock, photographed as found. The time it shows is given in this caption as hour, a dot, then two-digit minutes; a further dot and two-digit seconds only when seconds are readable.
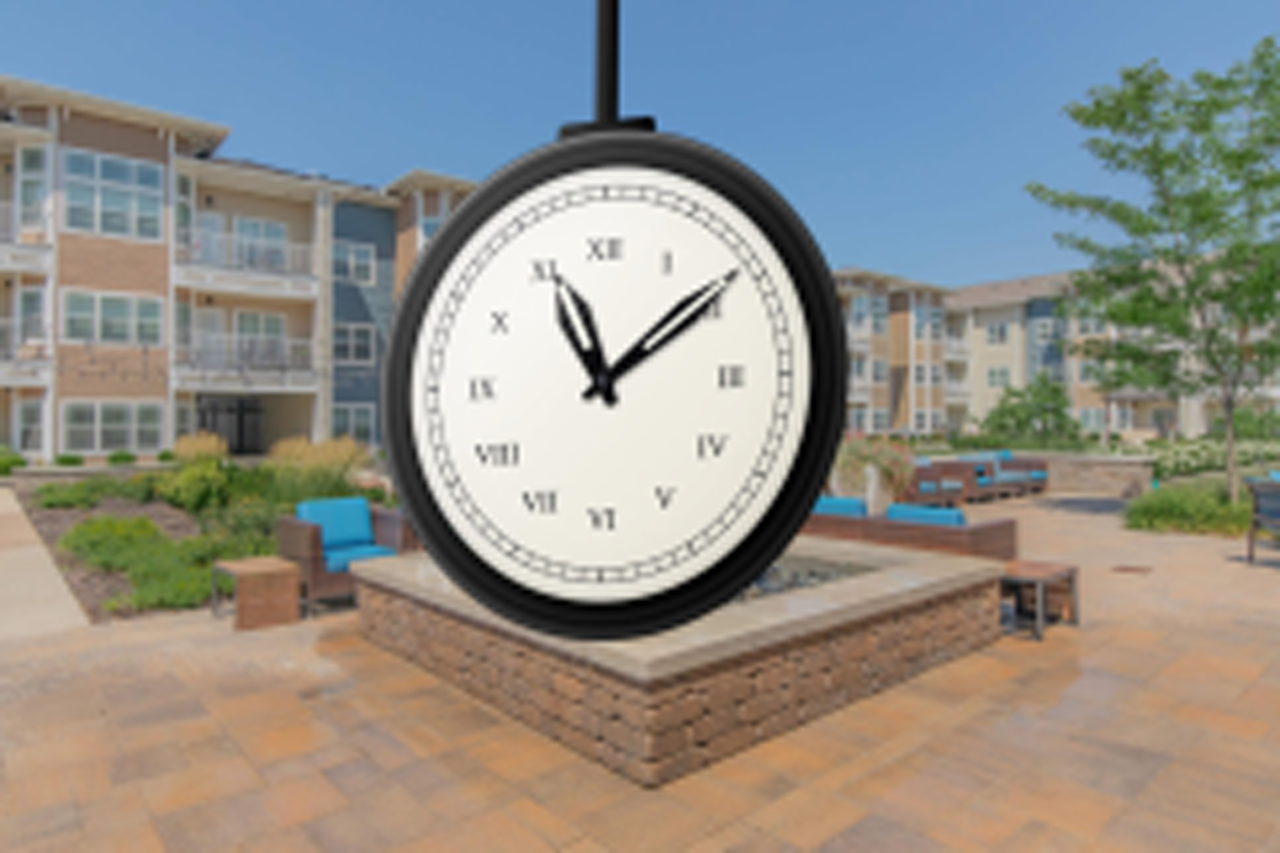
11.09
